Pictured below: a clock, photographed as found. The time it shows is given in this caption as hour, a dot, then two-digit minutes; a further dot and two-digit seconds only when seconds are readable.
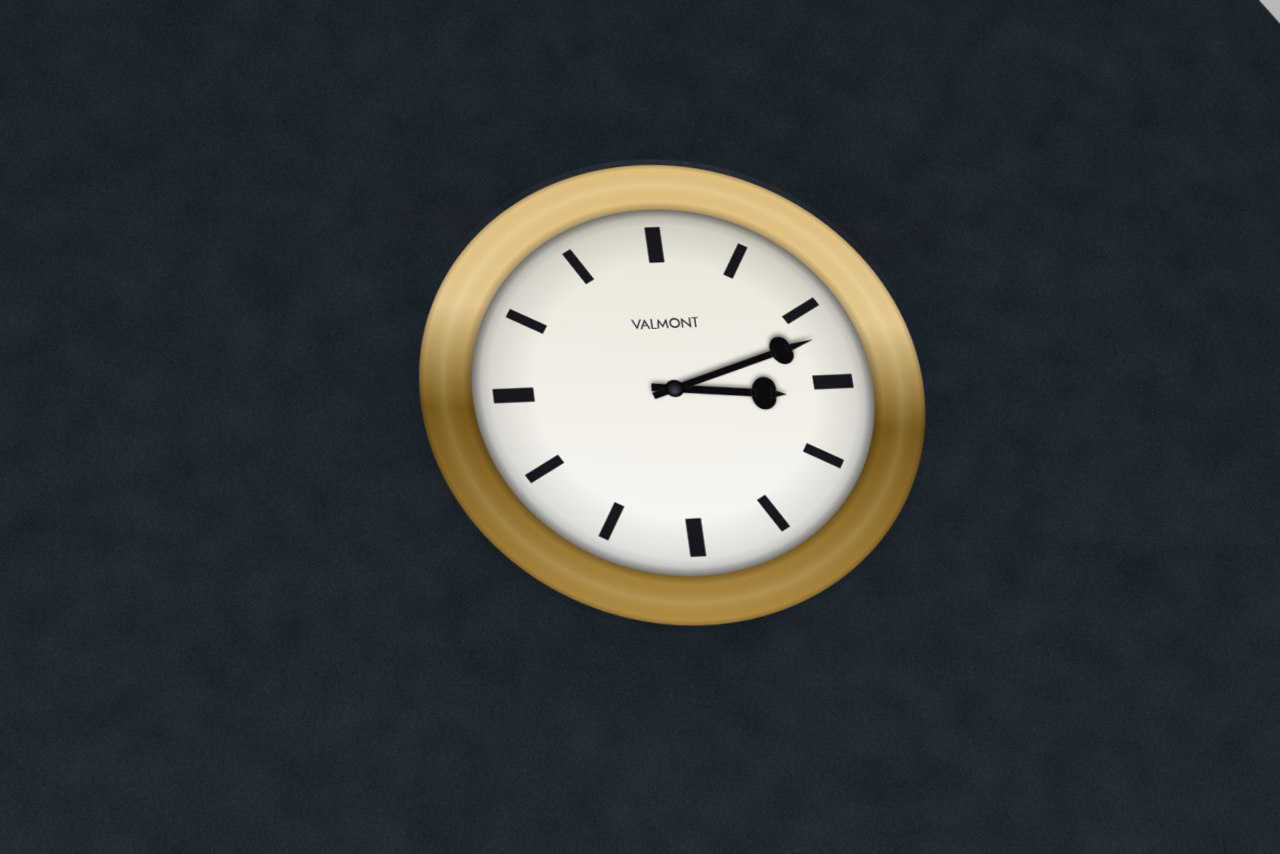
3.12
